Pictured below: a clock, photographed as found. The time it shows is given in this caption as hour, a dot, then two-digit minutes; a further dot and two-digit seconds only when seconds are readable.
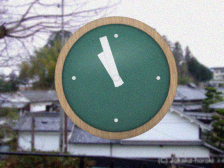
10.57
